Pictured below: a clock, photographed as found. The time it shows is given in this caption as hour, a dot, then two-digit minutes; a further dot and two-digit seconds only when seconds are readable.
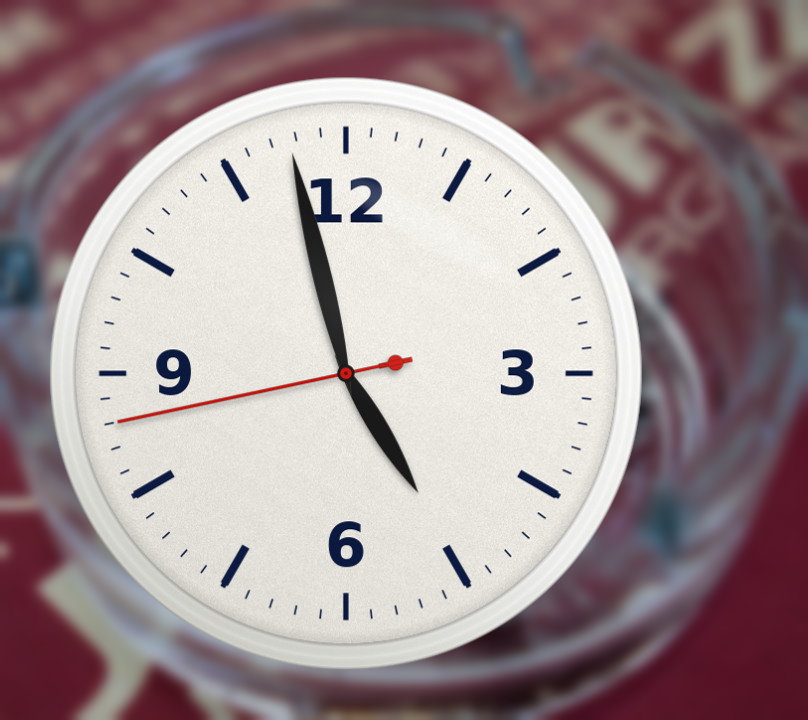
4.57.43
